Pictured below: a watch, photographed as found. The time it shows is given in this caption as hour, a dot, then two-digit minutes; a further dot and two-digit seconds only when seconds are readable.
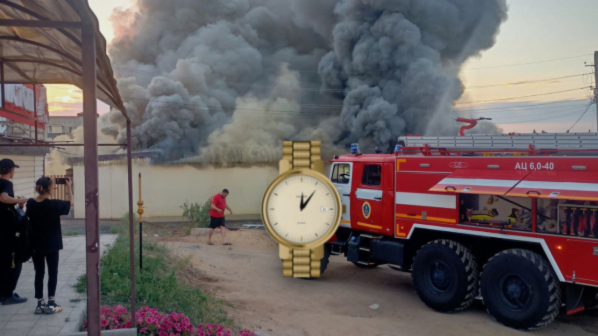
12.06
